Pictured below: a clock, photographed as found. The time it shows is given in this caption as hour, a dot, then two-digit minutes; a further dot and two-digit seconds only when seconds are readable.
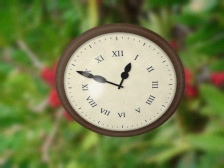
12.49
